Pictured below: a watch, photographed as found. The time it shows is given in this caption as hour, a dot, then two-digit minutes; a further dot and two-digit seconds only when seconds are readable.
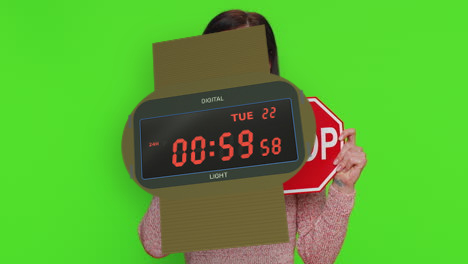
0.59.58
